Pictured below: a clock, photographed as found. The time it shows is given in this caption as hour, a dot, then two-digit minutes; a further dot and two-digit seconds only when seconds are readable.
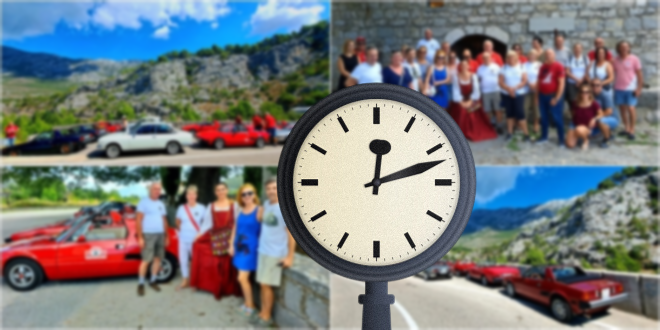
12.12
